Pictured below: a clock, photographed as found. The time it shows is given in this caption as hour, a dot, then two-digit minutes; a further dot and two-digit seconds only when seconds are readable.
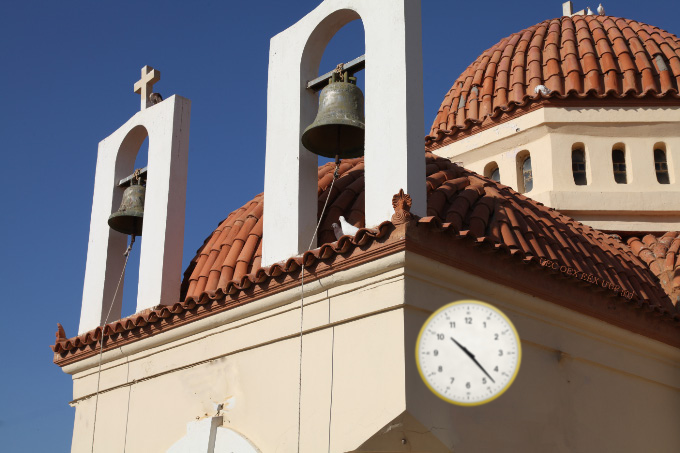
10.23
